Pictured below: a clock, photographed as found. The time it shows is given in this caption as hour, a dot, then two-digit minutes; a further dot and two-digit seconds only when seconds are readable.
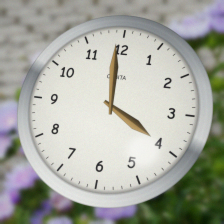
3.59
